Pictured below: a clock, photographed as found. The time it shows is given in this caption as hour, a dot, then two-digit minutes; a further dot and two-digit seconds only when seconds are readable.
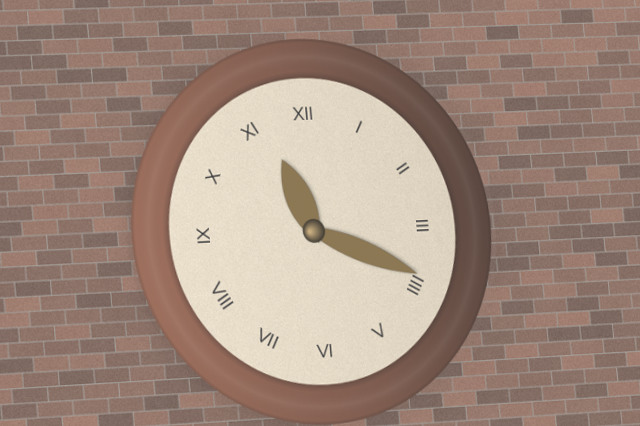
11.19
